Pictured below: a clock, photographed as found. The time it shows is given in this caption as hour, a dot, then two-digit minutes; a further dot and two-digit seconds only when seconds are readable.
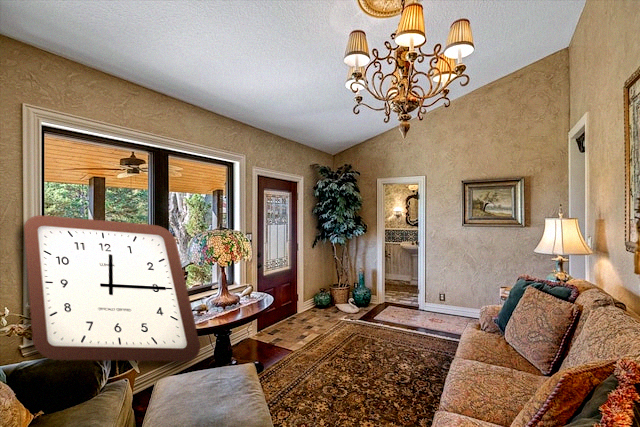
12.15
